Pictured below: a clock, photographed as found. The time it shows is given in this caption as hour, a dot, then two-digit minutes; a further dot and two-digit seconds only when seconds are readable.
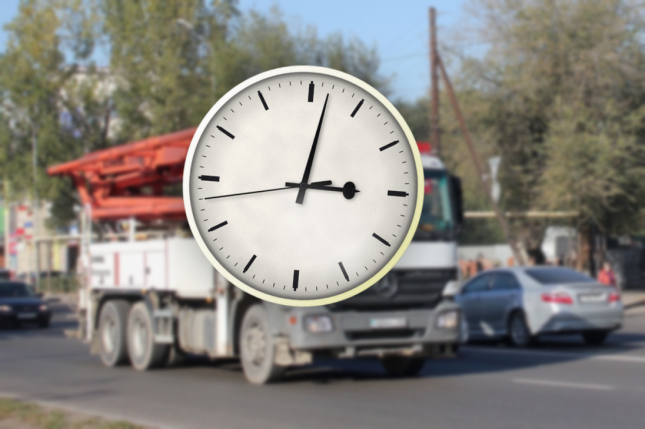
3.01.43
